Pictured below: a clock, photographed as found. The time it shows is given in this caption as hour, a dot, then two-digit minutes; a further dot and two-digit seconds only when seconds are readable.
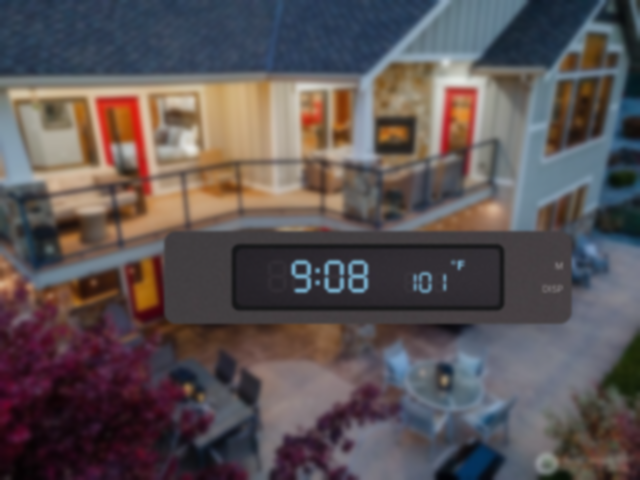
9.08
